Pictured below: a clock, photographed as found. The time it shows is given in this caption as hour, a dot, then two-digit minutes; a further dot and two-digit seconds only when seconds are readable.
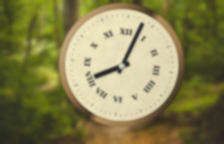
8.03
